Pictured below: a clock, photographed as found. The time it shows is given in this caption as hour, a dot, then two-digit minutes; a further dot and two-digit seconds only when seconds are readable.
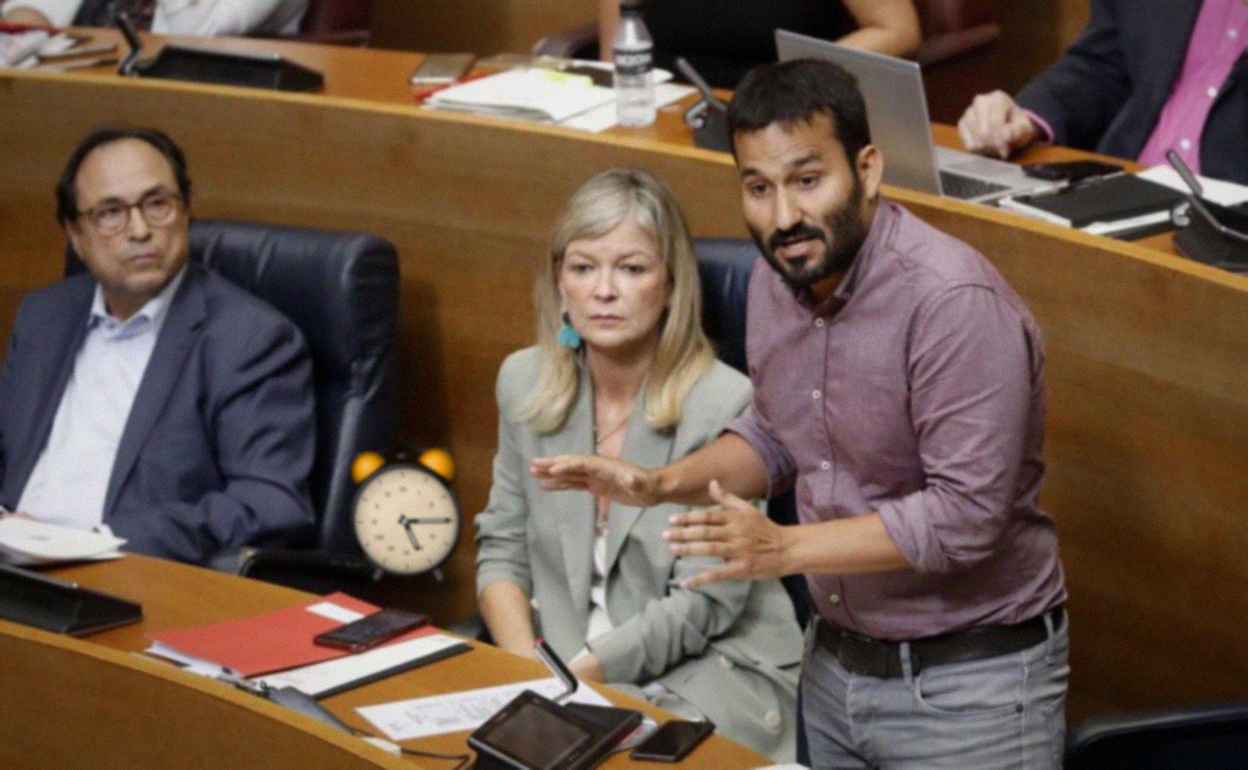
5.15
